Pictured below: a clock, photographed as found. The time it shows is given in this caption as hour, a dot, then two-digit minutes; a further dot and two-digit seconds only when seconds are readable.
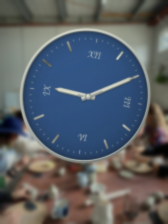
9.10
